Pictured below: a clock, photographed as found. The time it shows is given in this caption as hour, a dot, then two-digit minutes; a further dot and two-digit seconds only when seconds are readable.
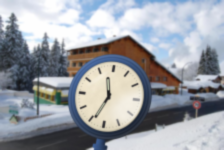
11.34
